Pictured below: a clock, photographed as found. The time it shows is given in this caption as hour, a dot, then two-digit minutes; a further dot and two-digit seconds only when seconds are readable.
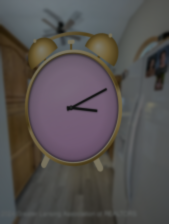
3.11
